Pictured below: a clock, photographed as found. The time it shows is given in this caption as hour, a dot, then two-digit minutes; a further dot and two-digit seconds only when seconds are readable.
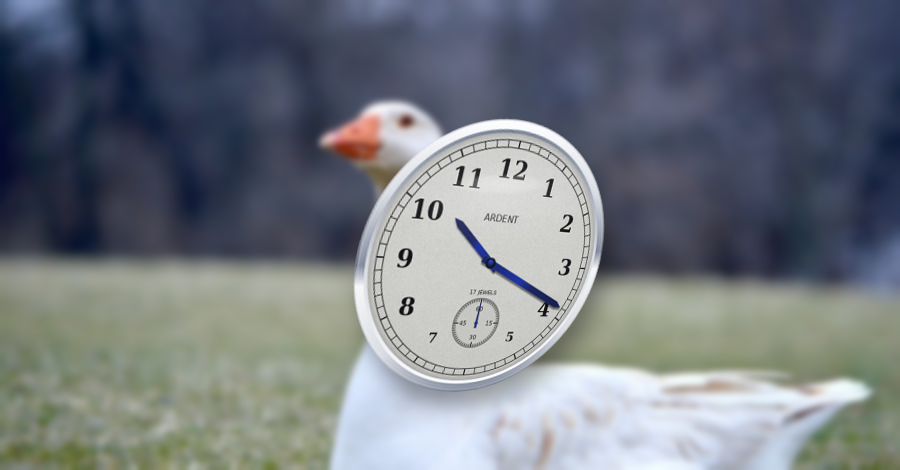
10.19
